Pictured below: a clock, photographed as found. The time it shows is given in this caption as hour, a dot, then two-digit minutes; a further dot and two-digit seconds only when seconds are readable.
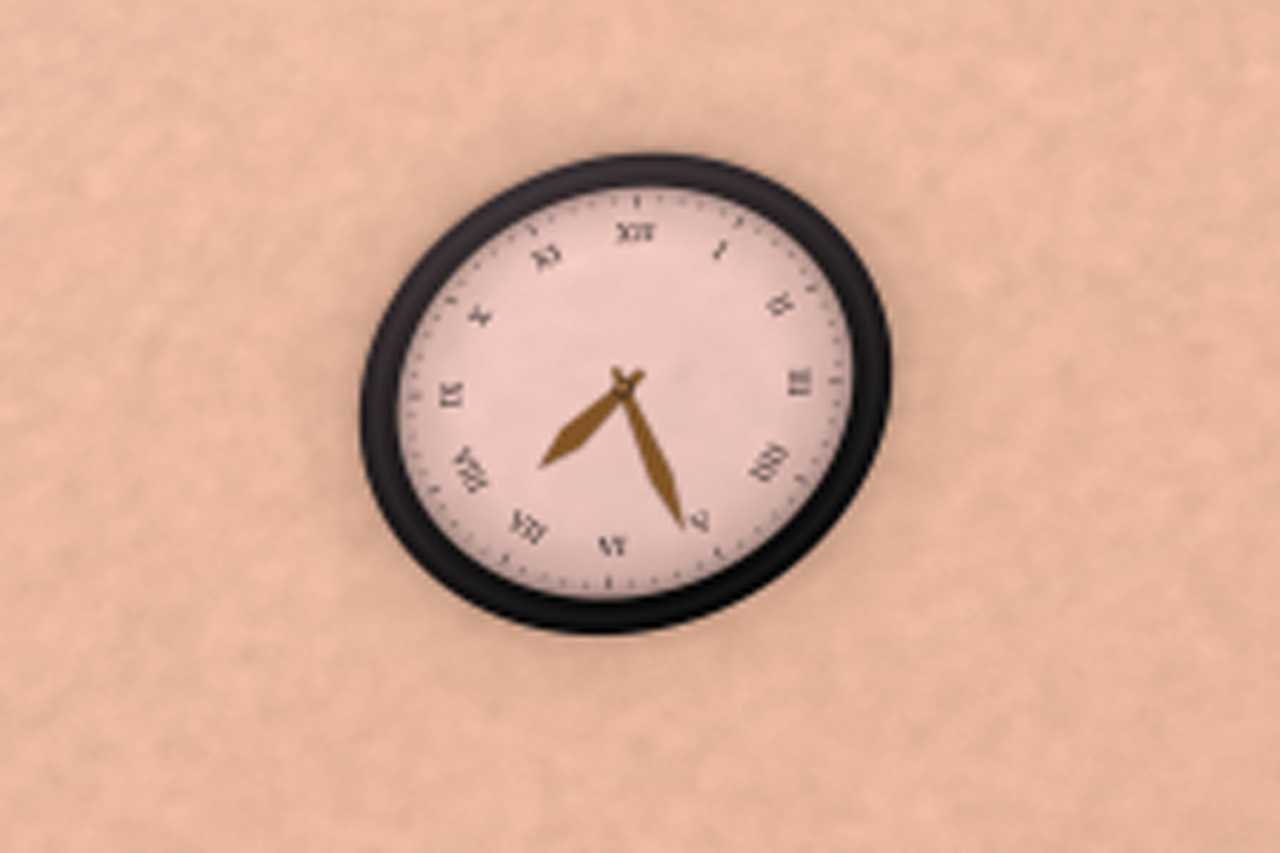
7.26
